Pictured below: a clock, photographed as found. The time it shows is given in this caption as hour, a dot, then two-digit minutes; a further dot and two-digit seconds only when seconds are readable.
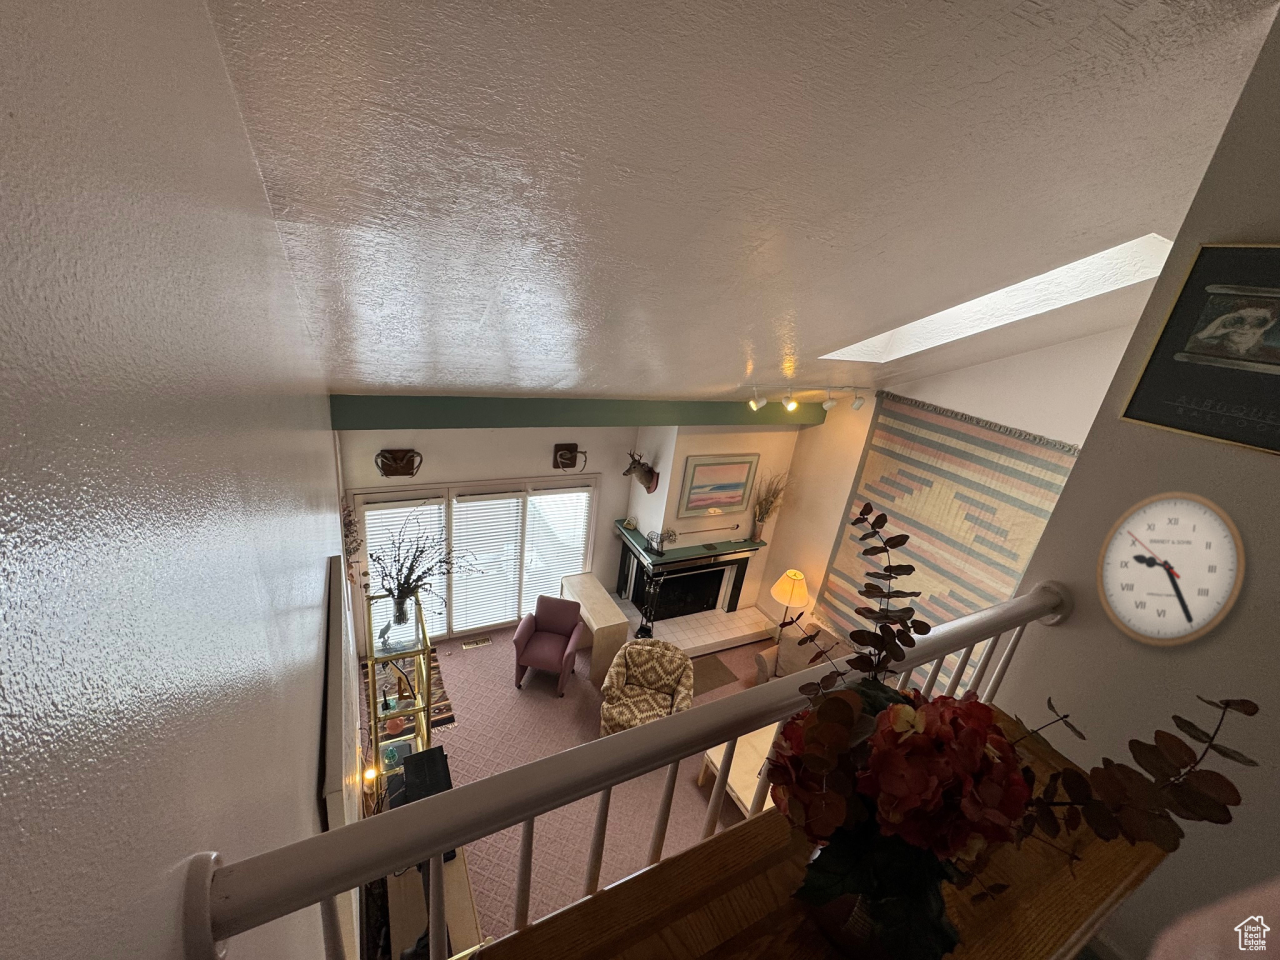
9.24.51
